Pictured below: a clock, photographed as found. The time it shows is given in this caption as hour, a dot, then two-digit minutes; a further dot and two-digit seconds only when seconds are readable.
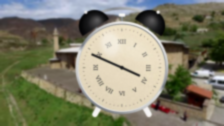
3.49
